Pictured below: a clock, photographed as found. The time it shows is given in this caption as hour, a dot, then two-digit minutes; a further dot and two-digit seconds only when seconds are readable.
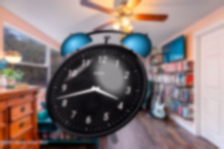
3.42
